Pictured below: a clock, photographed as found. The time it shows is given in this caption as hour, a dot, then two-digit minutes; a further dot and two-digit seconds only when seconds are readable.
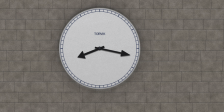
8.17
